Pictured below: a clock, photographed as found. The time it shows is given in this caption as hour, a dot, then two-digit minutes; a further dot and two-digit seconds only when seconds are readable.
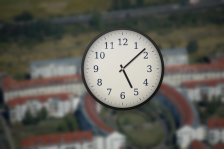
5.08
